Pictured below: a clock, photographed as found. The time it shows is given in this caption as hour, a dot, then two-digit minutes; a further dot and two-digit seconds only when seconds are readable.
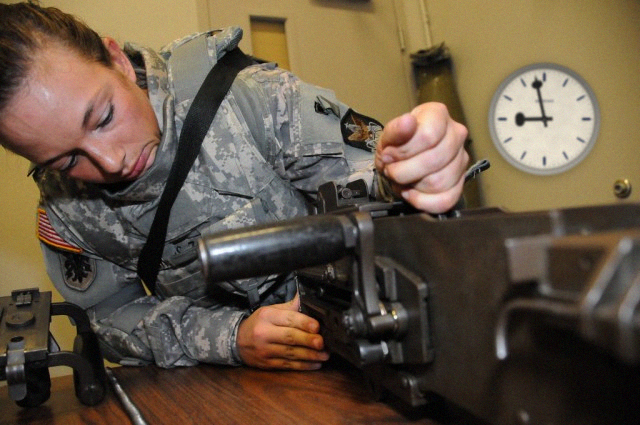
8.58
